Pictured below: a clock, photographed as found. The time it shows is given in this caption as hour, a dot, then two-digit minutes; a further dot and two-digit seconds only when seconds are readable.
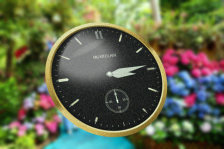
3.14
